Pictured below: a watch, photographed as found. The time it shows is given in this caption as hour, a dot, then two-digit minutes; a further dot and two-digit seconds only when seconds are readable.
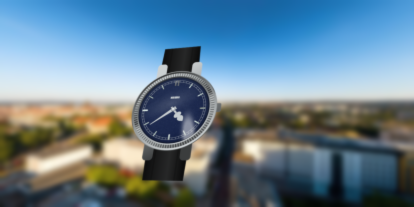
4.39
